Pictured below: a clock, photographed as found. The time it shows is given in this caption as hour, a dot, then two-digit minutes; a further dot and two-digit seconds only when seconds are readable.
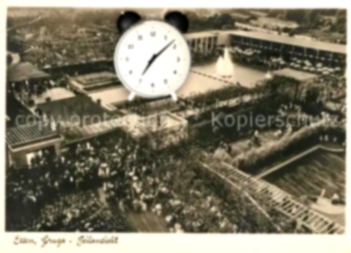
7.08
